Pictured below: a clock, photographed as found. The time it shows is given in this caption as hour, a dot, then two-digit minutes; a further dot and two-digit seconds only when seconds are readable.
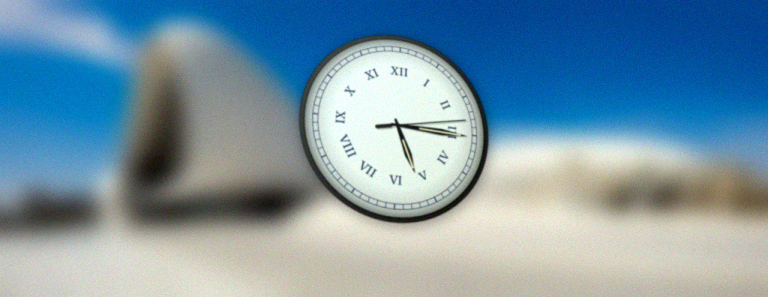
5.15.13
